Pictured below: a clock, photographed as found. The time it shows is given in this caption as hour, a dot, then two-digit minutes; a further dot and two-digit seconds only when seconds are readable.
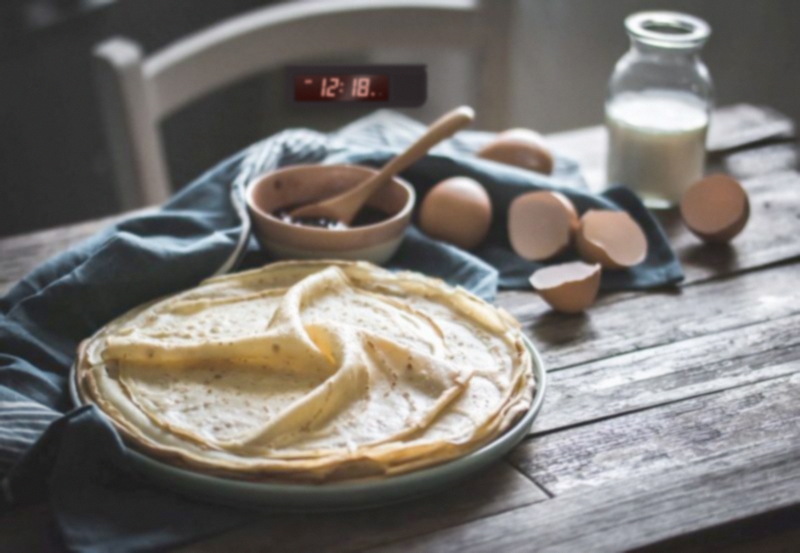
12.18
